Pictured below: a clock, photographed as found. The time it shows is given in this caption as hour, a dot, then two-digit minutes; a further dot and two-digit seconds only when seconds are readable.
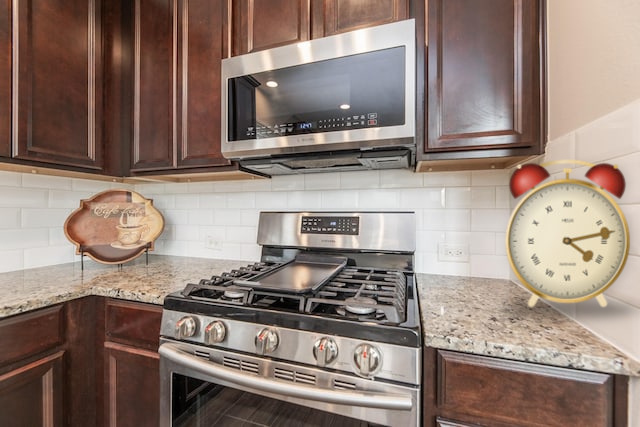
4.13
